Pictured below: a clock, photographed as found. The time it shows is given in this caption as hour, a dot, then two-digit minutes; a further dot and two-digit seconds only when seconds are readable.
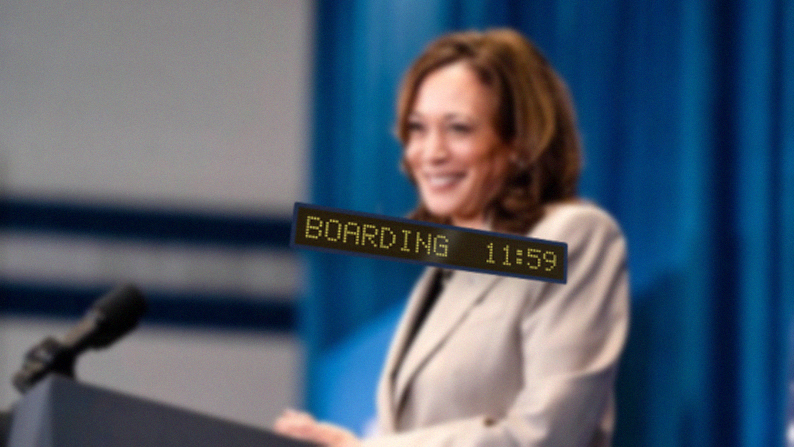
11.59
